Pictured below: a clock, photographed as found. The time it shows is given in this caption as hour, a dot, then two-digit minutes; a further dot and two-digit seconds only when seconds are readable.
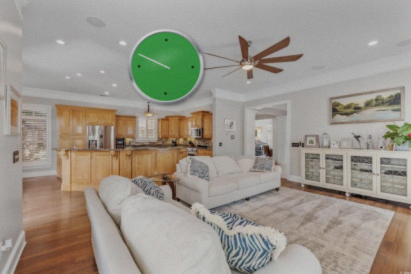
9.49
